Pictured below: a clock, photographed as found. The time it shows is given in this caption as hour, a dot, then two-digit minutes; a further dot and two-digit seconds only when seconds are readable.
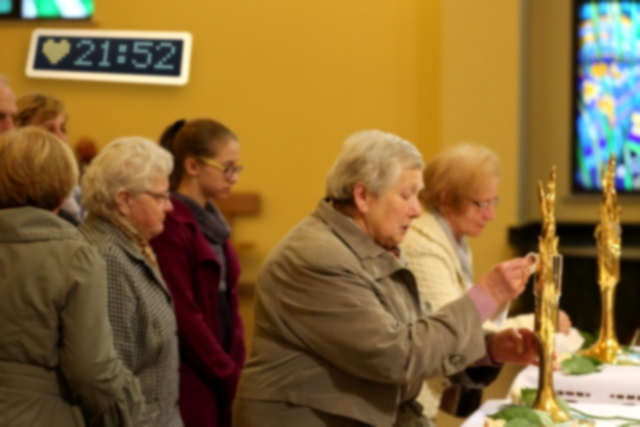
21.52
